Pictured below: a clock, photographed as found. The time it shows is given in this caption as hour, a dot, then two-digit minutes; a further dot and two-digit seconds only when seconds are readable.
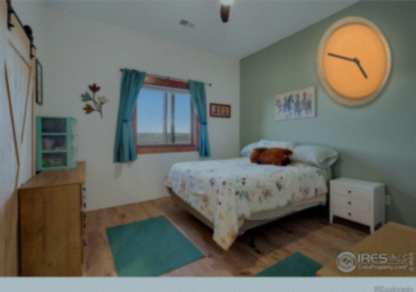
4.47
